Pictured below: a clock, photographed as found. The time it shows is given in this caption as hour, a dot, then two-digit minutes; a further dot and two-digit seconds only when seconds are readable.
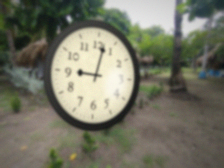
9.02
